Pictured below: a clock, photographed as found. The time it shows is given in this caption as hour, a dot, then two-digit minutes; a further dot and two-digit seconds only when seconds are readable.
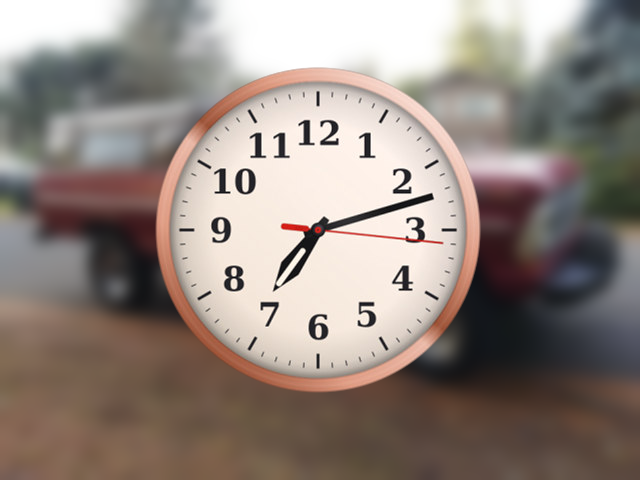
7.12.16
